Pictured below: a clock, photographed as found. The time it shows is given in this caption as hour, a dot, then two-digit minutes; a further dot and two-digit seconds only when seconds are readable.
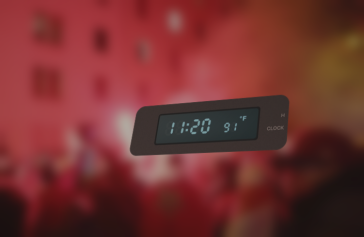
11.20
